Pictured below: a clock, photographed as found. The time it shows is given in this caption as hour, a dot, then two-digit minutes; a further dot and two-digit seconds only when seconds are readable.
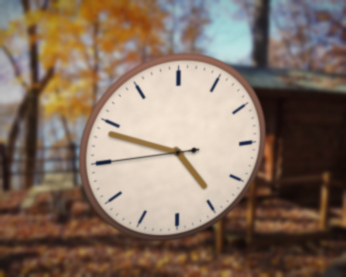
4.48.45
